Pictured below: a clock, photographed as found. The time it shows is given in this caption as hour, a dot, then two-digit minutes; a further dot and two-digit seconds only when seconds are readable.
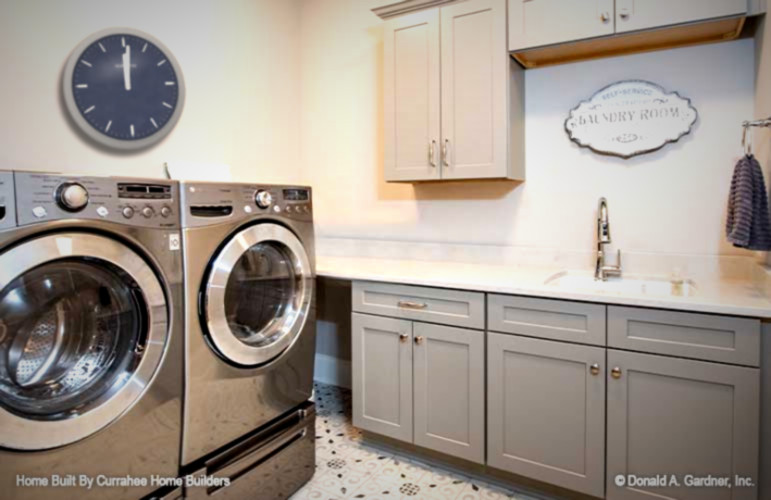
12.01
